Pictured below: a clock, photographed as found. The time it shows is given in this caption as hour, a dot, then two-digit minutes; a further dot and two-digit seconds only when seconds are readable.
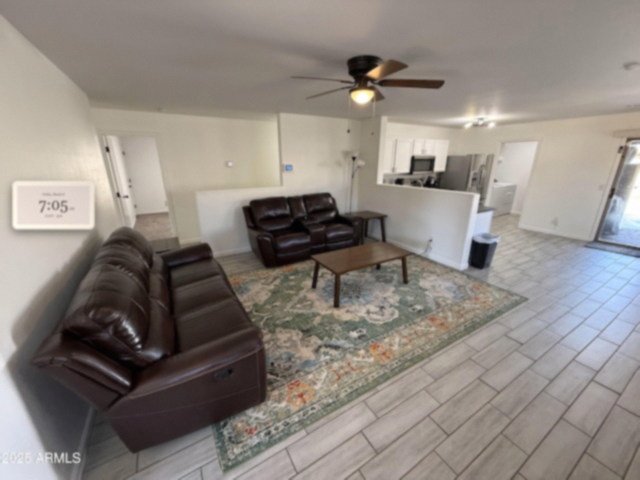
7.05
